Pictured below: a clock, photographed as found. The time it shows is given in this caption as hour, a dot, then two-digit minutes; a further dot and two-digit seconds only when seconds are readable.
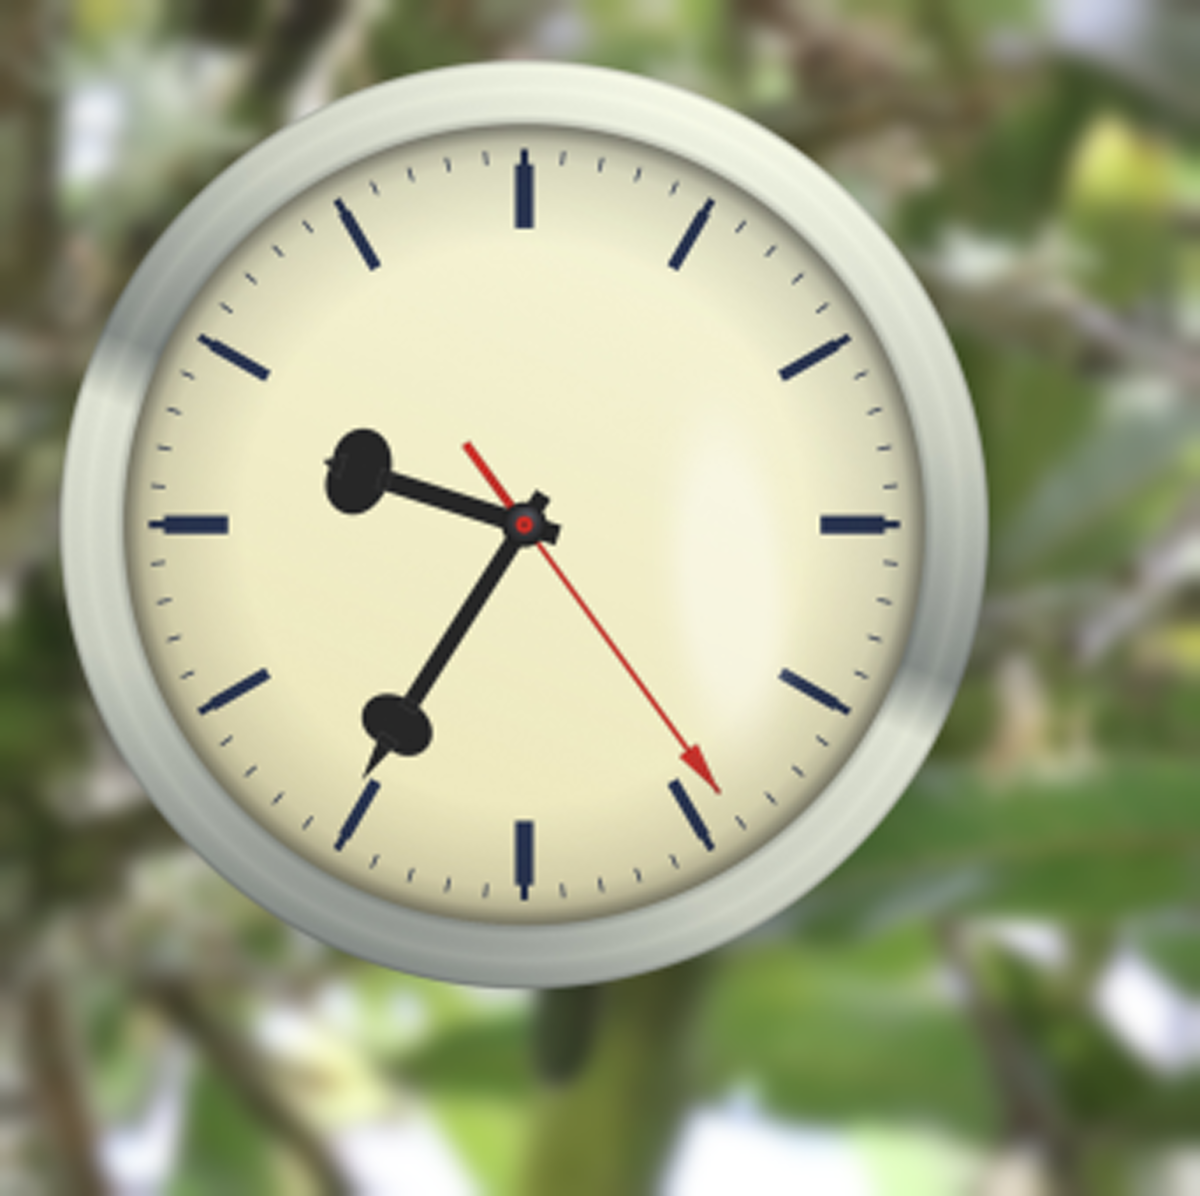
9.35.24
